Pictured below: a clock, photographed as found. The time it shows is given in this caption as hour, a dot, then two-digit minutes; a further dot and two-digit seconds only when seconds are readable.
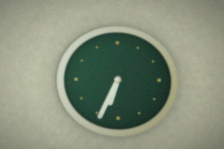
6.34
